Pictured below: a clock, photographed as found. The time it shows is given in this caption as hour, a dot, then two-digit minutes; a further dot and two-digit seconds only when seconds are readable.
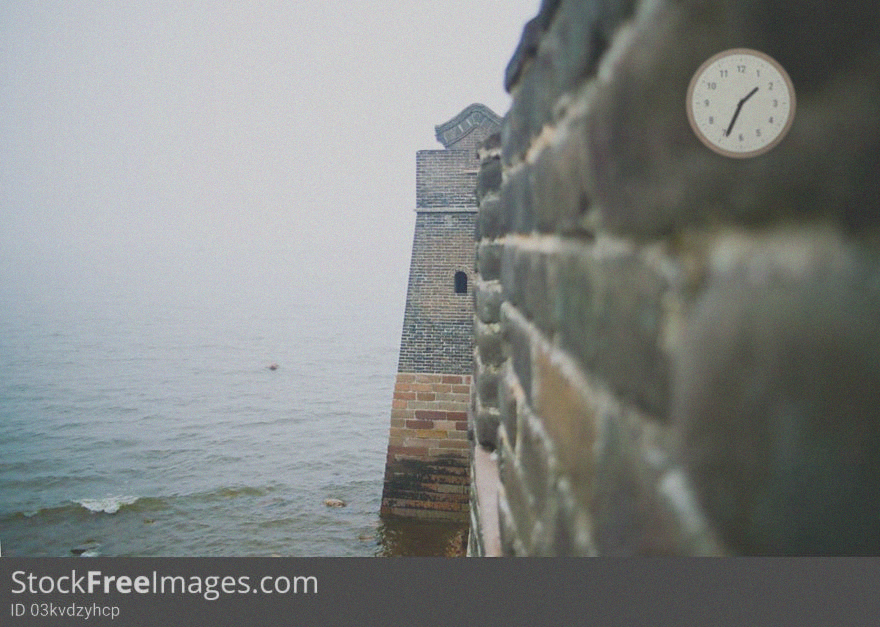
1.34
